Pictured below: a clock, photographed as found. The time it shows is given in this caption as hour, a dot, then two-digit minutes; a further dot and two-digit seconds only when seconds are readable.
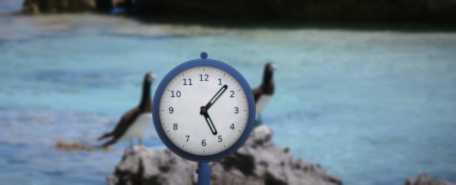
5.07
